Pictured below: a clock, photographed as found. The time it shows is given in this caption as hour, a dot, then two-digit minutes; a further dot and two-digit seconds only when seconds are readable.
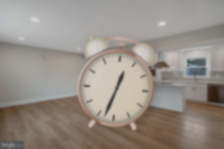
12.33
